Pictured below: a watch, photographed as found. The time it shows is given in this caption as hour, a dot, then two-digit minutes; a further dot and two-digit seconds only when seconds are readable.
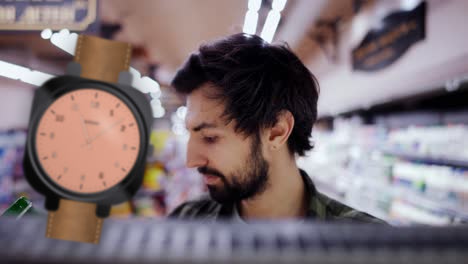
11.08
